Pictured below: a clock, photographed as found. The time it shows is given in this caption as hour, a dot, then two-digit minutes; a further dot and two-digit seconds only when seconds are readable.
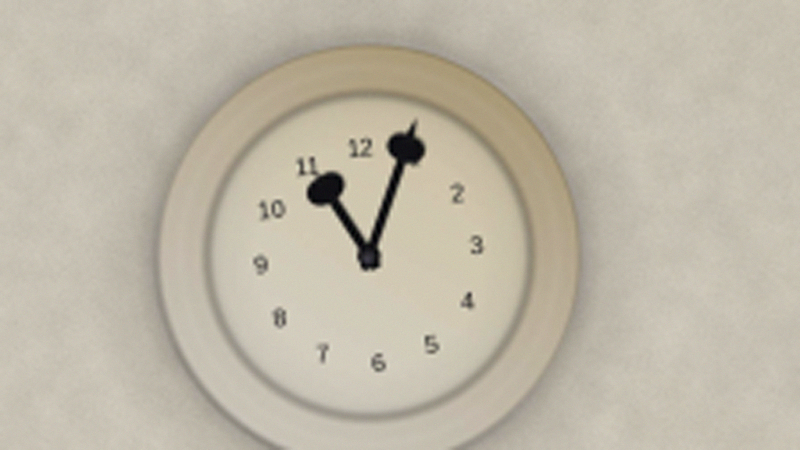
11.04
